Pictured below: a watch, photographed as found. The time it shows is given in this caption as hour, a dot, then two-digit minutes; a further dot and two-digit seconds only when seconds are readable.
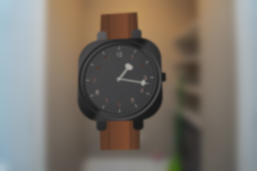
1.17
